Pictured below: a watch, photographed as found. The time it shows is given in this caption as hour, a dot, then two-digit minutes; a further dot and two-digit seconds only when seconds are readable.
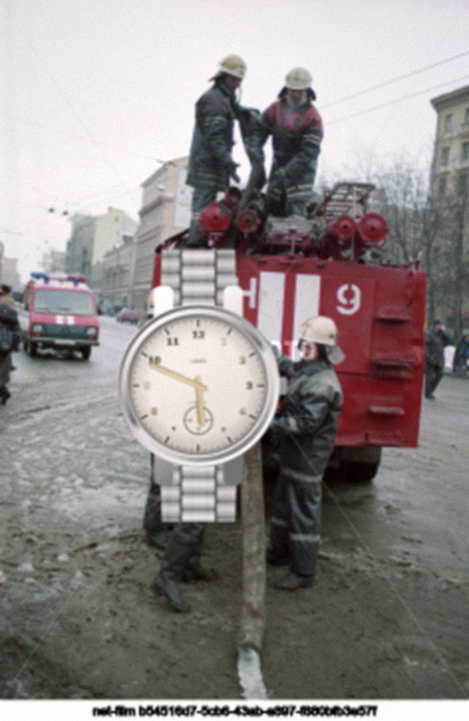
5.49
